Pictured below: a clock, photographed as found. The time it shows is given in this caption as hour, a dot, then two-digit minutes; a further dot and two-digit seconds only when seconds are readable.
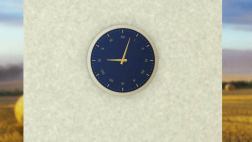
9.03
